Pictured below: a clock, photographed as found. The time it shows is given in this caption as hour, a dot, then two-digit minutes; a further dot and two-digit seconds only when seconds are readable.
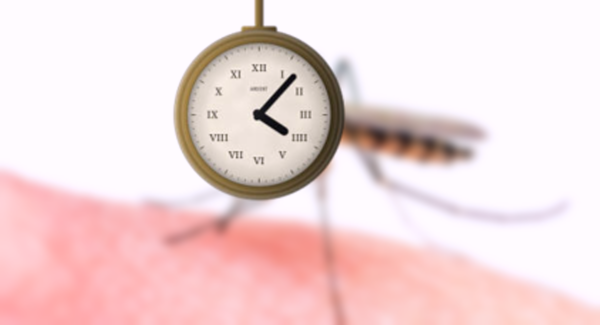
4.07
